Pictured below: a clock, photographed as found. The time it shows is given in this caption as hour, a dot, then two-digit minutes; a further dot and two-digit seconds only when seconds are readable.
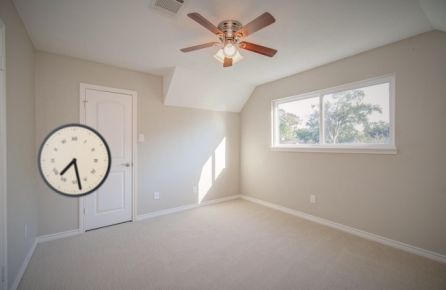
7.28
